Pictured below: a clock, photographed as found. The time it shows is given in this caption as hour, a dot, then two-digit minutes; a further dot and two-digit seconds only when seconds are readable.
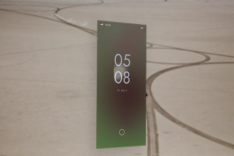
5.08
